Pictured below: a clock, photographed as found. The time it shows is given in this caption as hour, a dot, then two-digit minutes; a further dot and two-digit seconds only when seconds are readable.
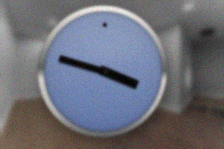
3.48
